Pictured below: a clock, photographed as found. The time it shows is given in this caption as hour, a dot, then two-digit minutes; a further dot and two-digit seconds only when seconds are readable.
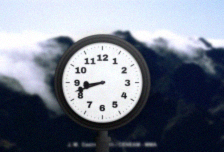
8.42
